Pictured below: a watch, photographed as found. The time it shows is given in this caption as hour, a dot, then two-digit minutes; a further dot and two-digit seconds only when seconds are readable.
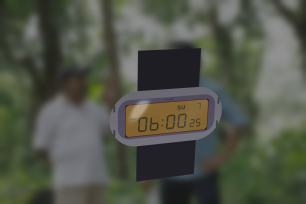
6.00.25
